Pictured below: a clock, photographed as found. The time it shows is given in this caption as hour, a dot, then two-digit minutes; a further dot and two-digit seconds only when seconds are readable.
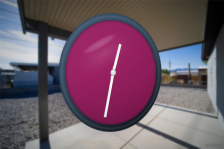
12.32
